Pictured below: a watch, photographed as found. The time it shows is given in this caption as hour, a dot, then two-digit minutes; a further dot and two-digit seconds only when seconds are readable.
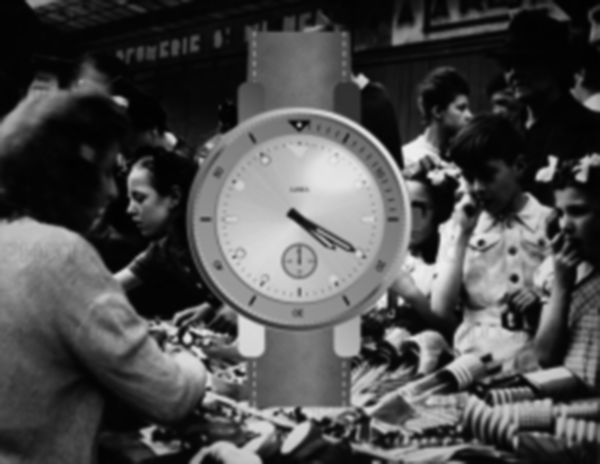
4.20
